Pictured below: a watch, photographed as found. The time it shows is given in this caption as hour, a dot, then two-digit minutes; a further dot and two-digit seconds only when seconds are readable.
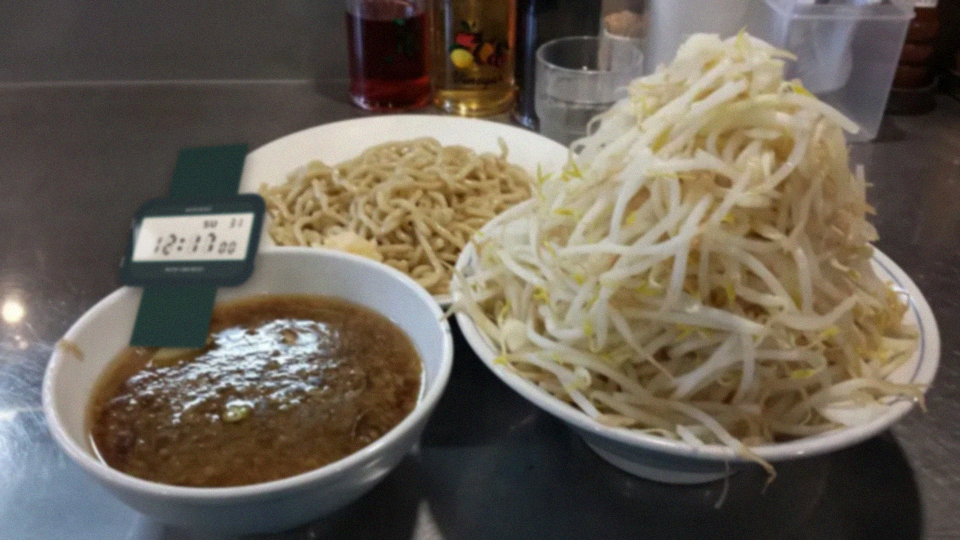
12.17
